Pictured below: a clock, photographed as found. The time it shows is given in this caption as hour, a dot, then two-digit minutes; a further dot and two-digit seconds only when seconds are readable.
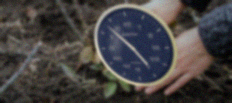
4.53
